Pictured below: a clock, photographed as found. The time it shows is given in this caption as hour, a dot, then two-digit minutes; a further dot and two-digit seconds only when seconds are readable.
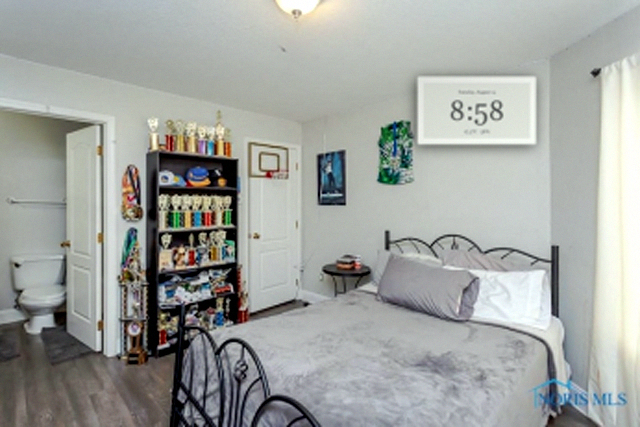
8.58
